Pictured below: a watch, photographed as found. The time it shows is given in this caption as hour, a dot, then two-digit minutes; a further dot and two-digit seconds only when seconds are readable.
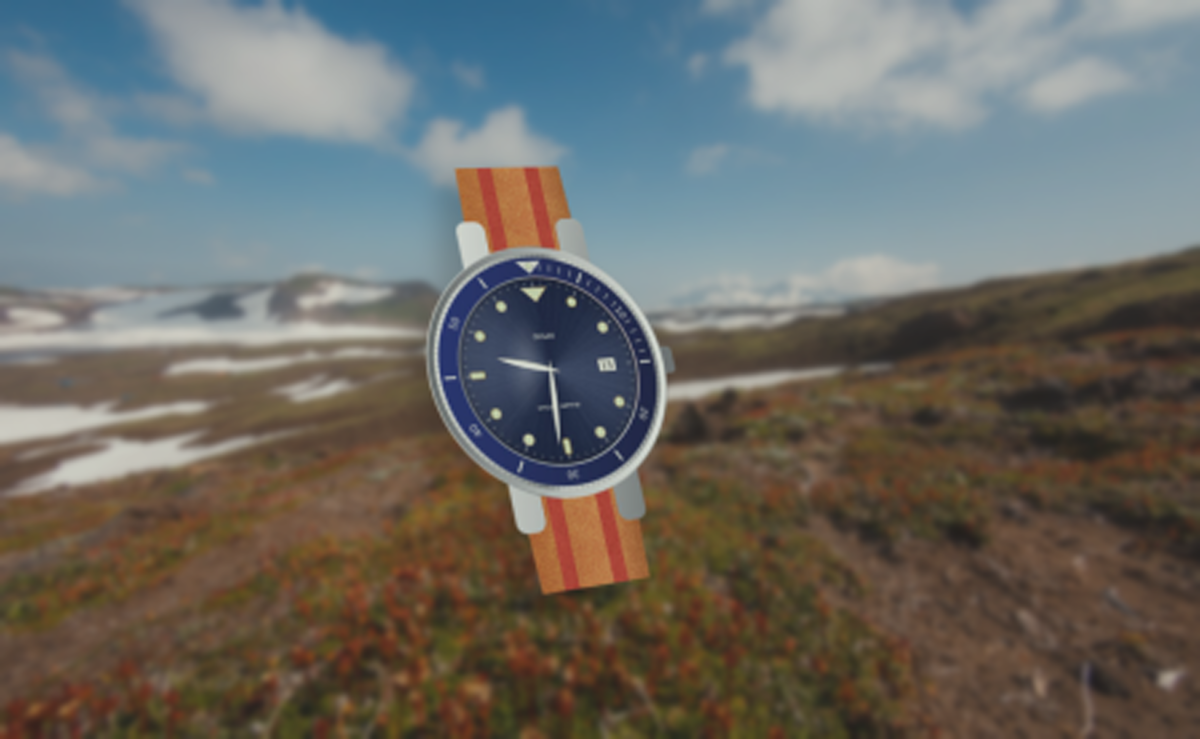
9.31
